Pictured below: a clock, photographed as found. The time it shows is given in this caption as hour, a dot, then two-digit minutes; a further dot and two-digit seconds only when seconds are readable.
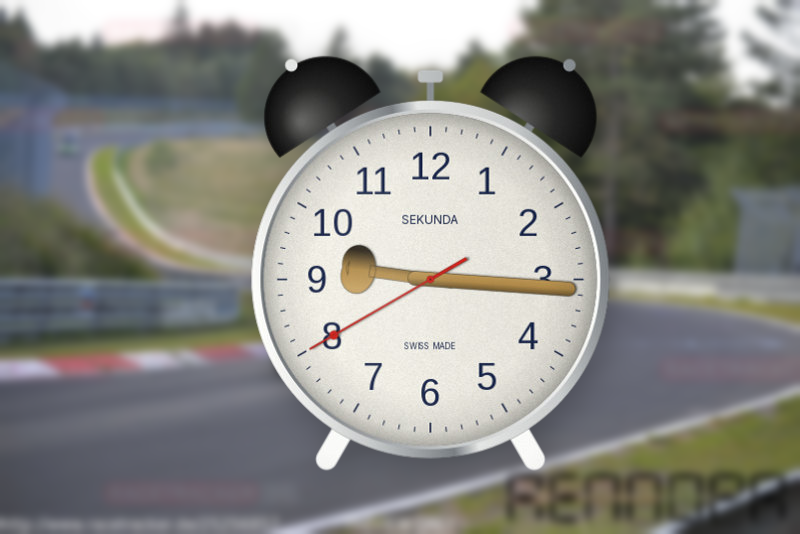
9.15.40
